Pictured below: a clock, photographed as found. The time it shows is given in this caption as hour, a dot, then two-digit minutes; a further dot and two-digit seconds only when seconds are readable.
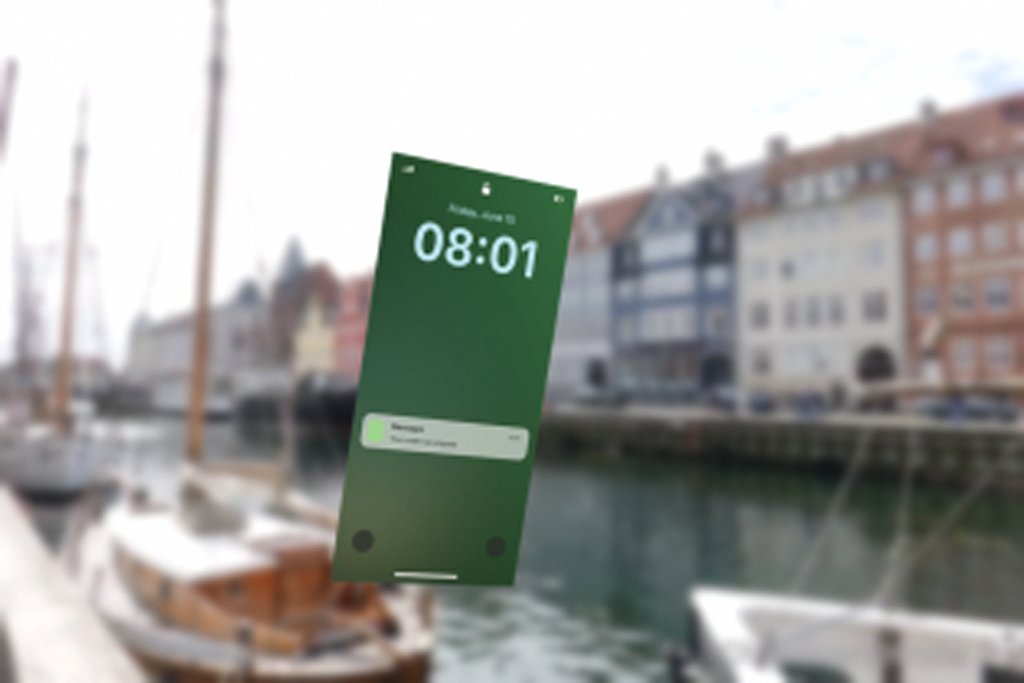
8.01
